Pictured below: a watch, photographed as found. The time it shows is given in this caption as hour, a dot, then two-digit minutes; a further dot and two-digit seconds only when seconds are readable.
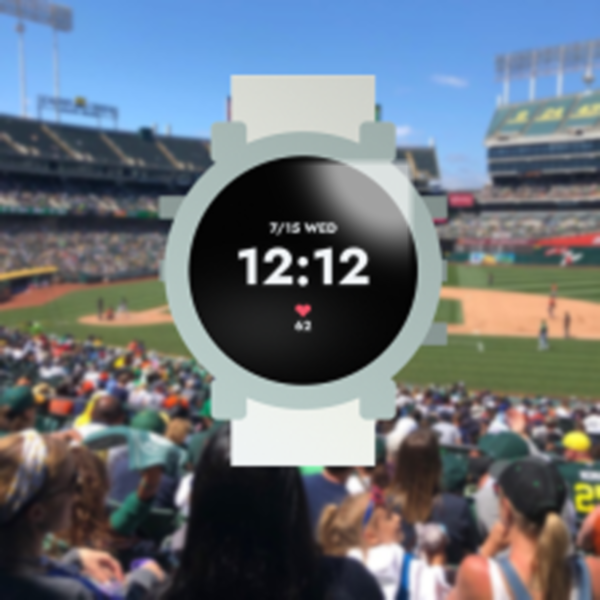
12.12
